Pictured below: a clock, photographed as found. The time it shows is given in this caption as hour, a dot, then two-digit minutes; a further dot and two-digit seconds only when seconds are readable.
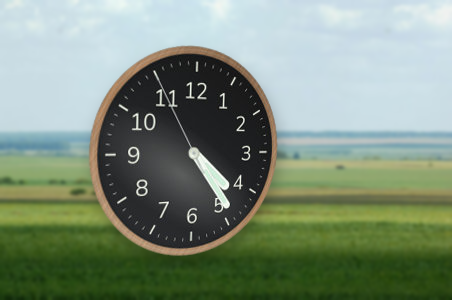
4.23.55
